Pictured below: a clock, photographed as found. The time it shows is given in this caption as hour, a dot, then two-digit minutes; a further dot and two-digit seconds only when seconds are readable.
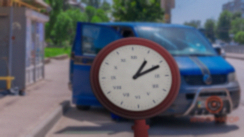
1.11
